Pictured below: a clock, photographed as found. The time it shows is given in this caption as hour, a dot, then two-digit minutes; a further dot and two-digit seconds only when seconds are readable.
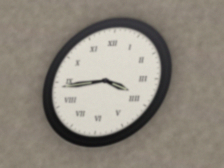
3.44
